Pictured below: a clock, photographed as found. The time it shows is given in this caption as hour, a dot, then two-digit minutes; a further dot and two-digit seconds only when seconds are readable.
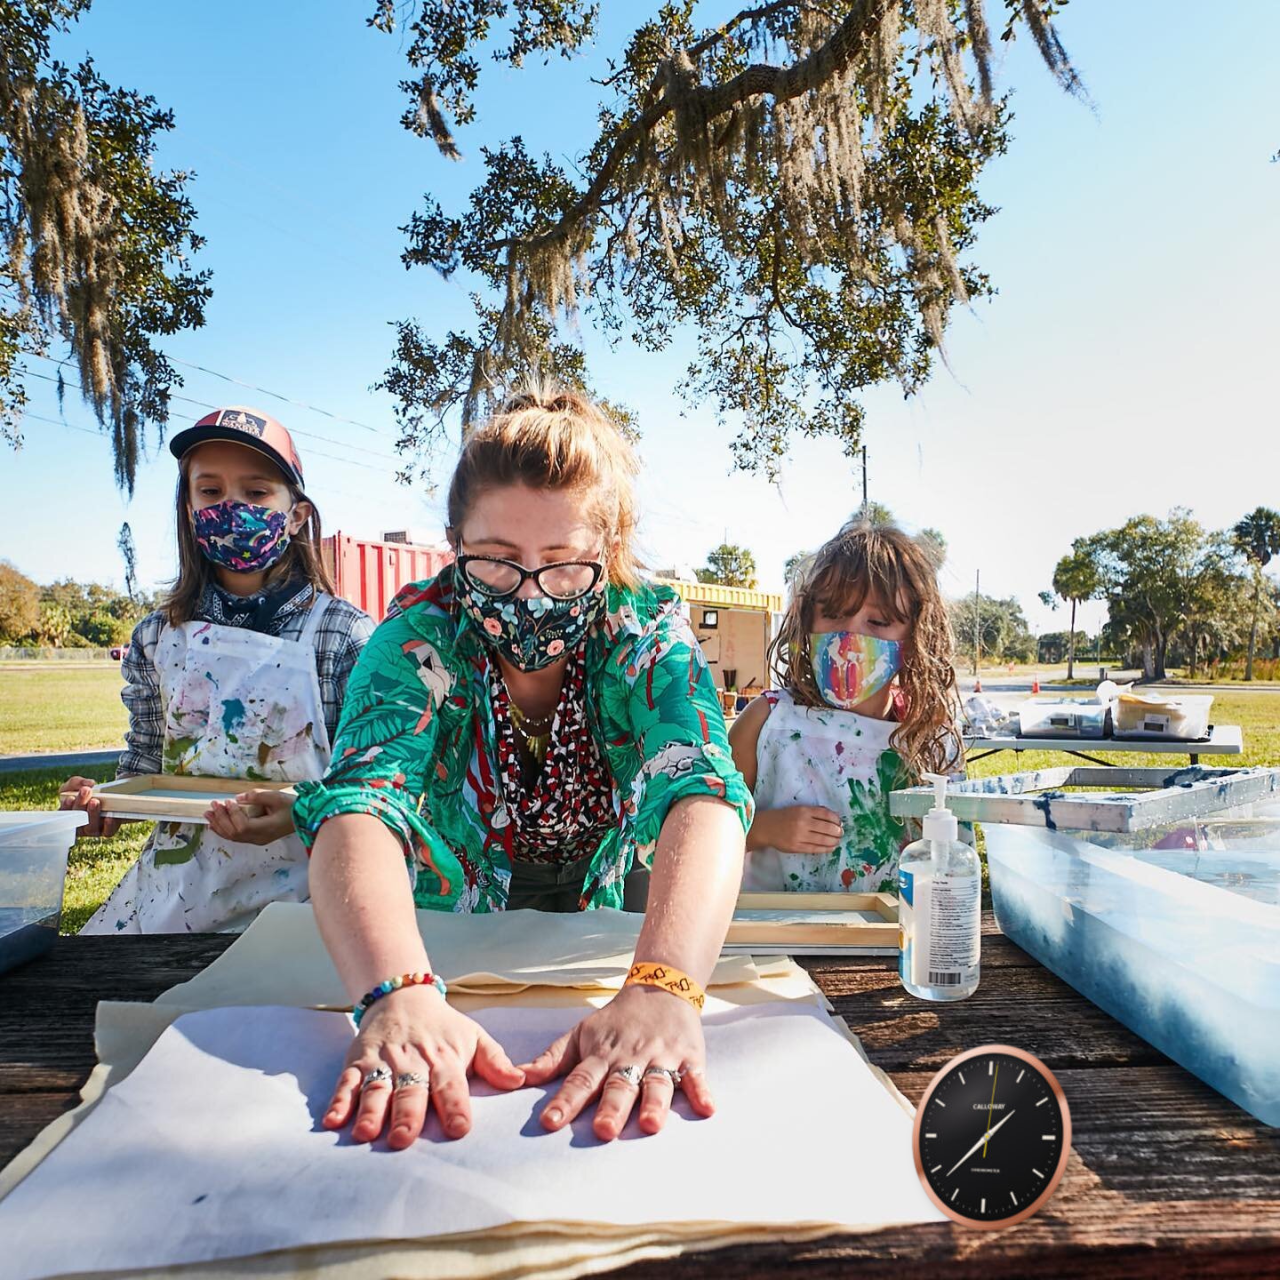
1.38.01
